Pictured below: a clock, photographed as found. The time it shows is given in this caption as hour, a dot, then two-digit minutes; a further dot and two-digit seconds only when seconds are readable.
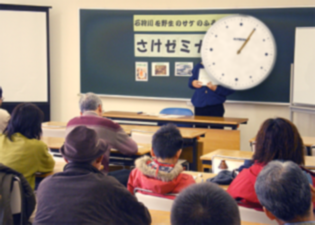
1.05
